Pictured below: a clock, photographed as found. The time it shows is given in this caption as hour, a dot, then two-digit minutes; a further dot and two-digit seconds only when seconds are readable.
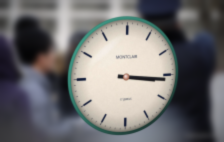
3.16
